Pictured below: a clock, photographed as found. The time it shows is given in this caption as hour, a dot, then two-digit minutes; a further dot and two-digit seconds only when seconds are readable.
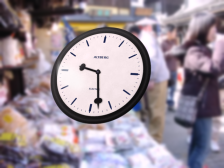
9.28
